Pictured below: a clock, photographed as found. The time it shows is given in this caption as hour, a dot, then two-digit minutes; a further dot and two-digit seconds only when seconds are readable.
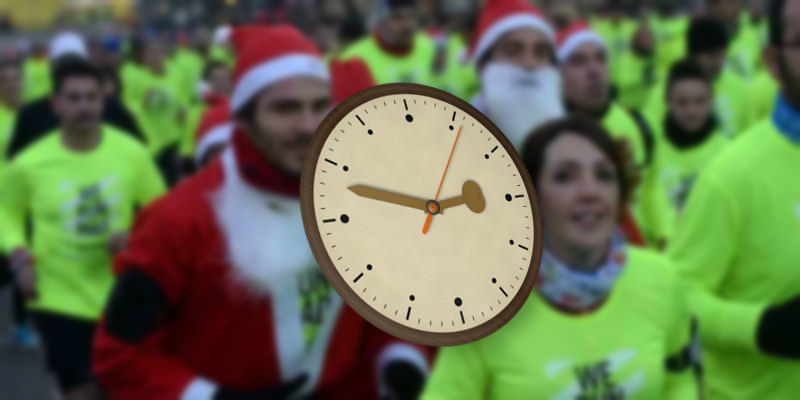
2.48.06
